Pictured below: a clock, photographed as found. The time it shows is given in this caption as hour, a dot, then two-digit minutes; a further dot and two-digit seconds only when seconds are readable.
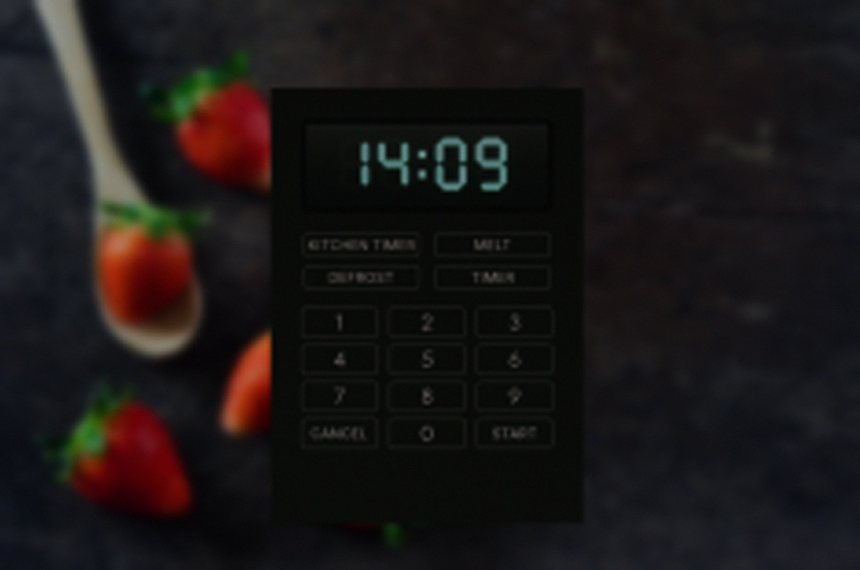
14.09
